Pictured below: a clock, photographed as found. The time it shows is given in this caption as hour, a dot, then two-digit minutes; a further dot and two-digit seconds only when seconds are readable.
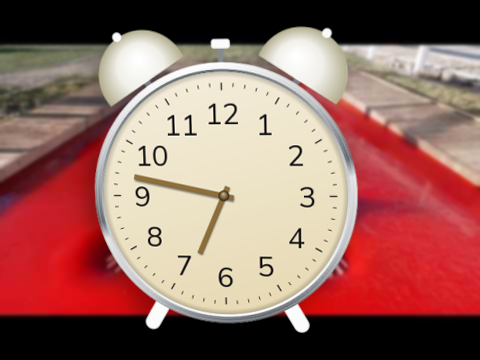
6.47
